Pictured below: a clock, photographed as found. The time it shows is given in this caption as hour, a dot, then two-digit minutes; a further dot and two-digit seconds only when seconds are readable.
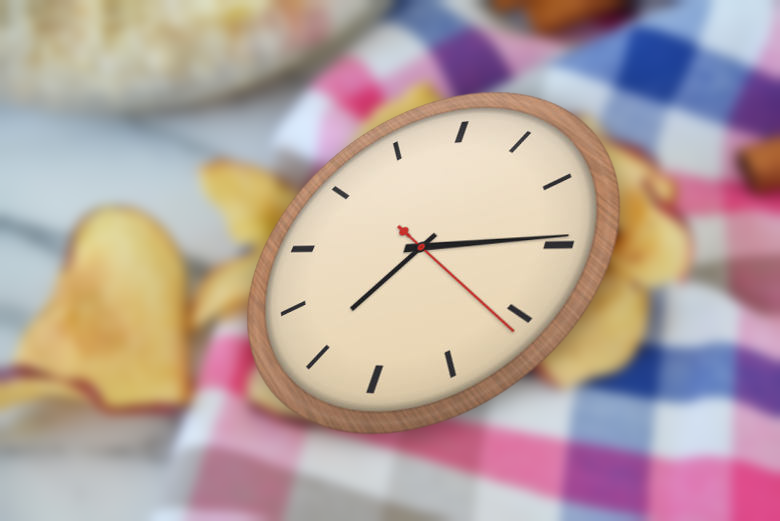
7.14.21
